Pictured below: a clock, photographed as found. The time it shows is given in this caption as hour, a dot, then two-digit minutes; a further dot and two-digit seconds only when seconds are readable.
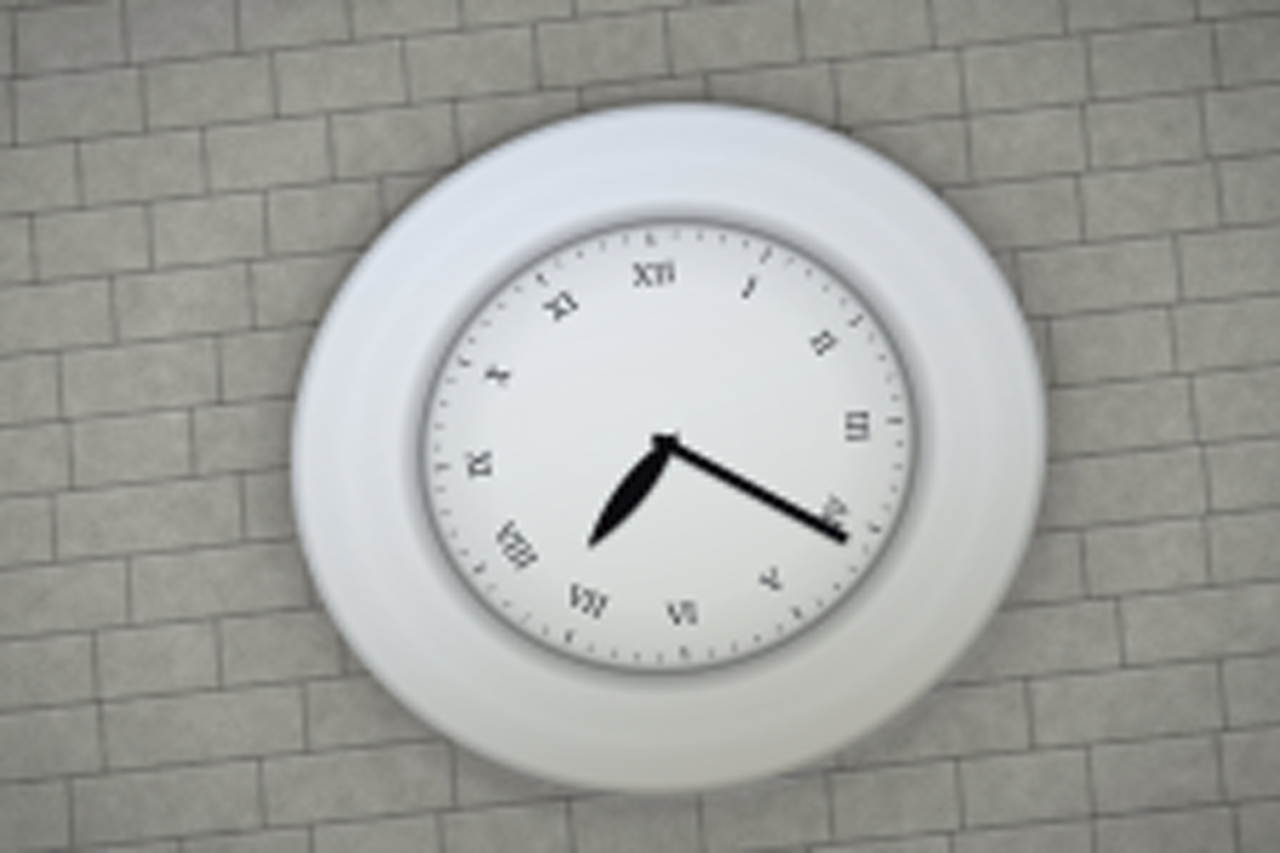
7.21
